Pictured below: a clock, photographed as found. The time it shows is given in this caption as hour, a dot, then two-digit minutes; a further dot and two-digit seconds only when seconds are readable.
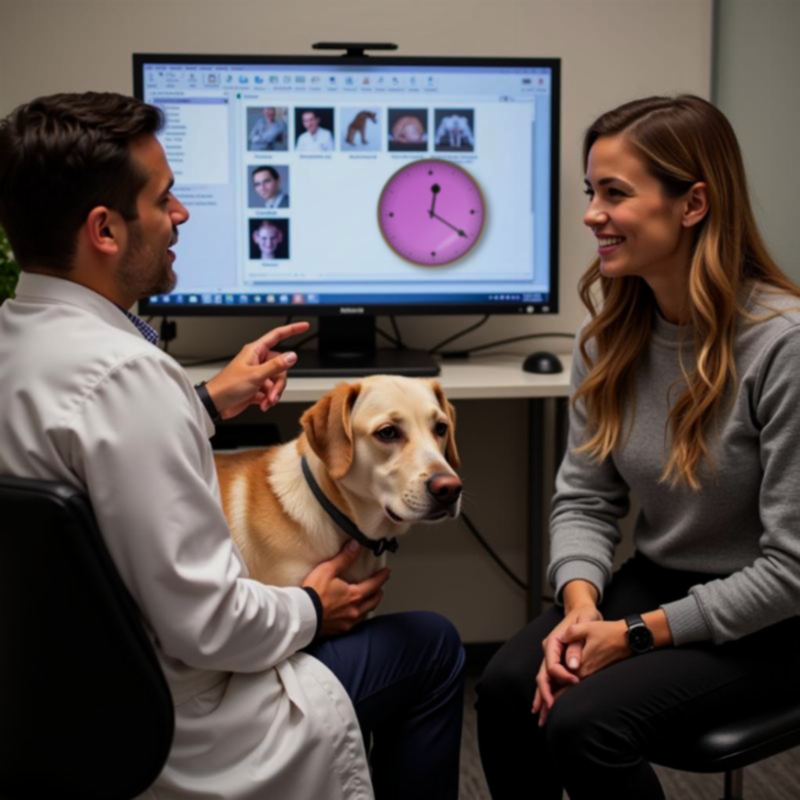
12.21
